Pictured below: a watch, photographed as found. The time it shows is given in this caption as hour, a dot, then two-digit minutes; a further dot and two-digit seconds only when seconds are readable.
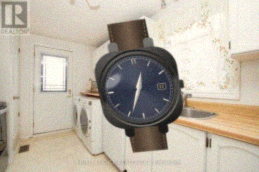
12.34
